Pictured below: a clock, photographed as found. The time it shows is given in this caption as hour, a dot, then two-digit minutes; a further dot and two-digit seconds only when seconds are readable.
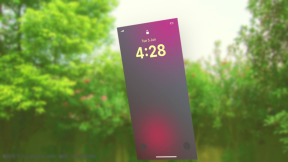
4.28
